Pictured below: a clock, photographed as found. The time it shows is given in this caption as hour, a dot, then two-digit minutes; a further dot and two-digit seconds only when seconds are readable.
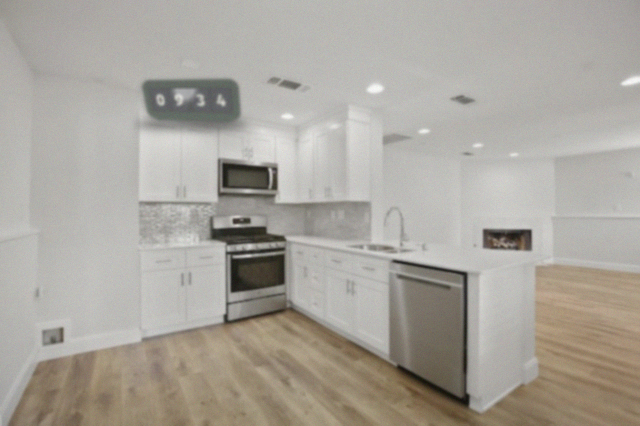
9.34
